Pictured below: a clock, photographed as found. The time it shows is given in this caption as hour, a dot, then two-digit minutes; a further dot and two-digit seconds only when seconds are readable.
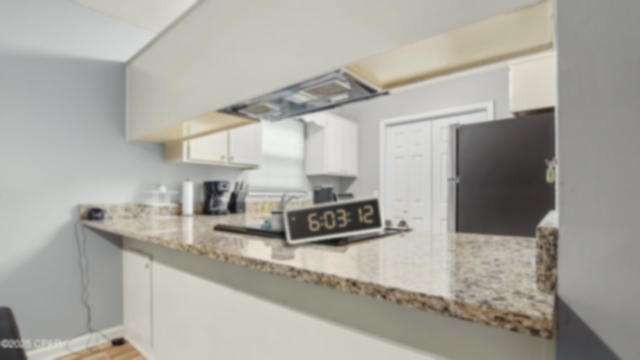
6.03.12
